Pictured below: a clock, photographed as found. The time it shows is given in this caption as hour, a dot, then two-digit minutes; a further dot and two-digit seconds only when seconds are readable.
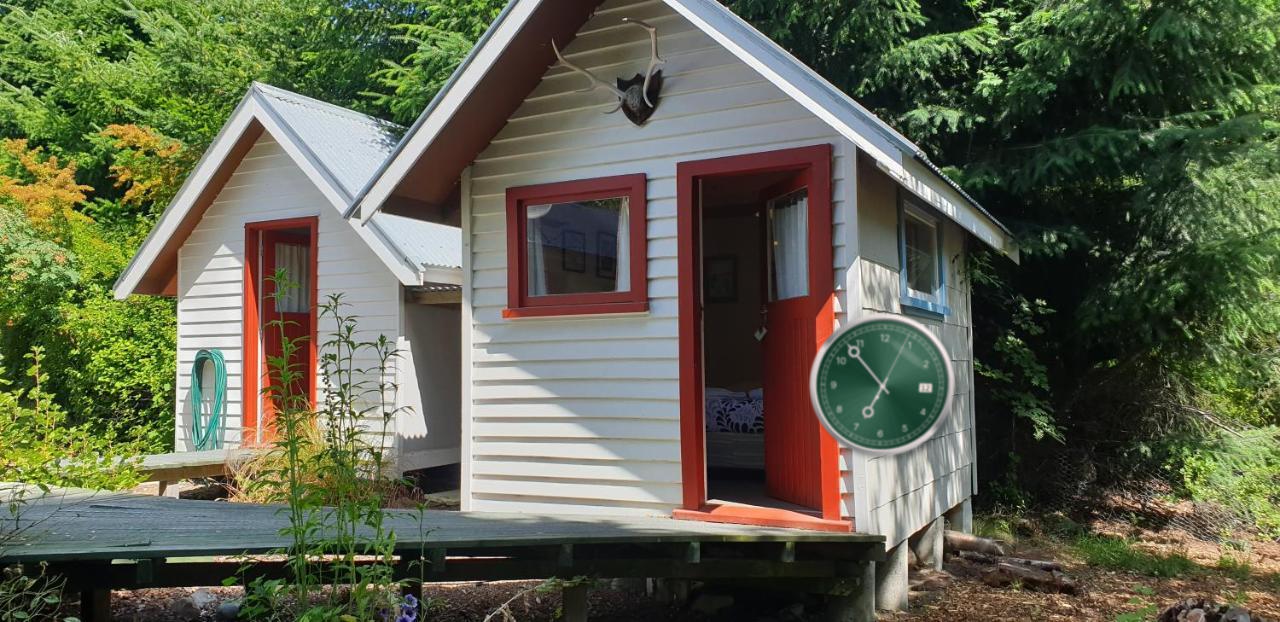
6.53.04
